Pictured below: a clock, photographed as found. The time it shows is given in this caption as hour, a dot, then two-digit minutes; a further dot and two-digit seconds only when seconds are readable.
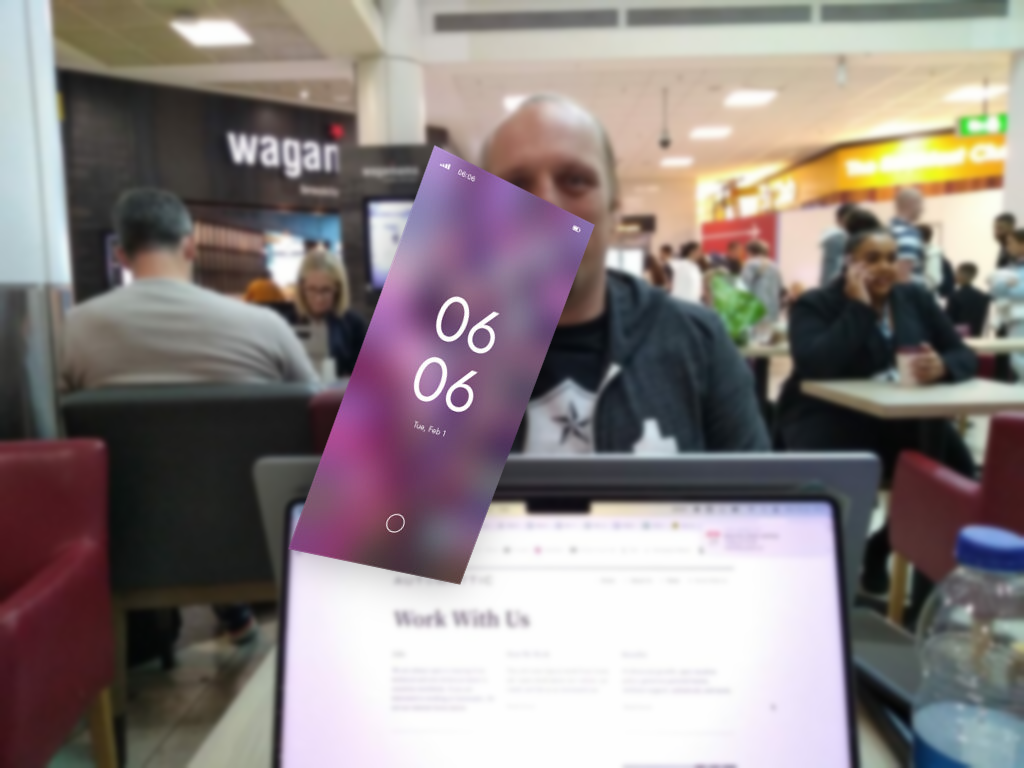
6.06
